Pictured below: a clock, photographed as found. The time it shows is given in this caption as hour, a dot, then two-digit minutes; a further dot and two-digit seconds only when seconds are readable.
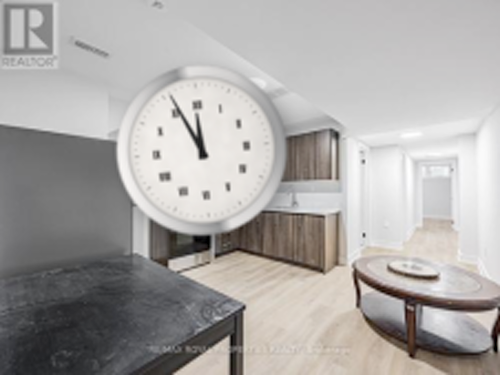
11.56
